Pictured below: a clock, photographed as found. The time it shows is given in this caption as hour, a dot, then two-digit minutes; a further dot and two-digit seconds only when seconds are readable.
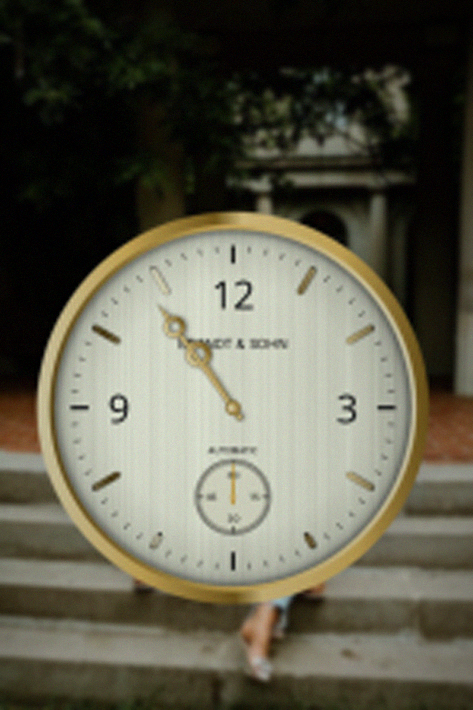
10.54
